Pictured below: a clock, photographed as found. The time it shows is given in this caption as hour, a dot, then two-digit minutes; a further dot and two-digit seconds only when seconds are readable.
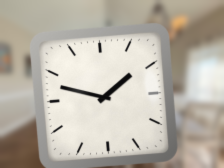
1.48
